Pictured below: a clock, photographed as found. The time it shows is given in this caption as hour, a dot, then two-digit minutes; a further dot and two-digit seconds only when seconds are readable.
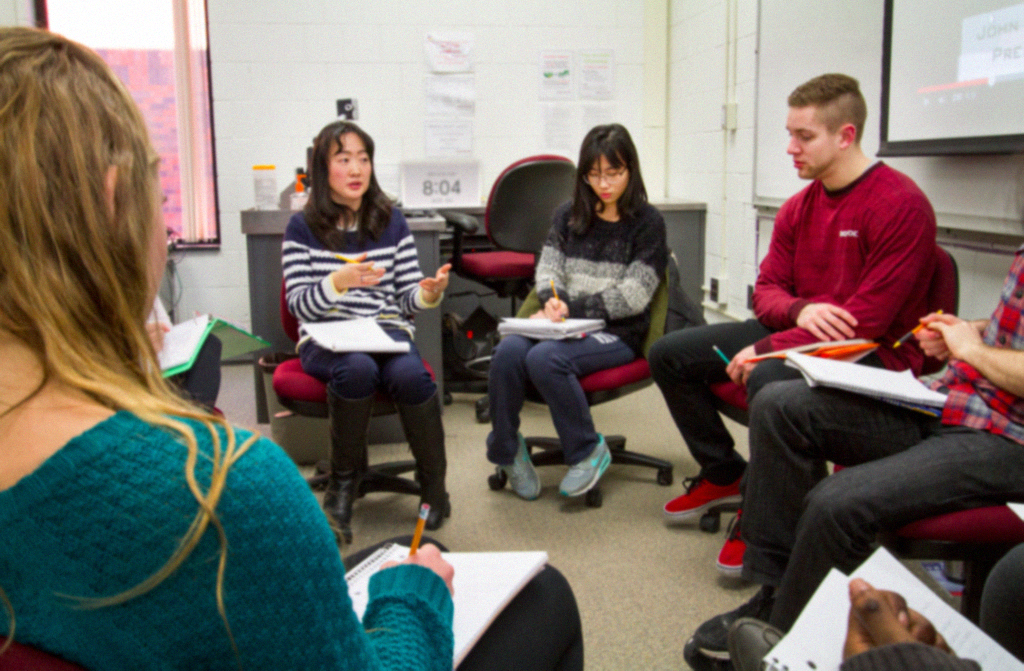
8.04
